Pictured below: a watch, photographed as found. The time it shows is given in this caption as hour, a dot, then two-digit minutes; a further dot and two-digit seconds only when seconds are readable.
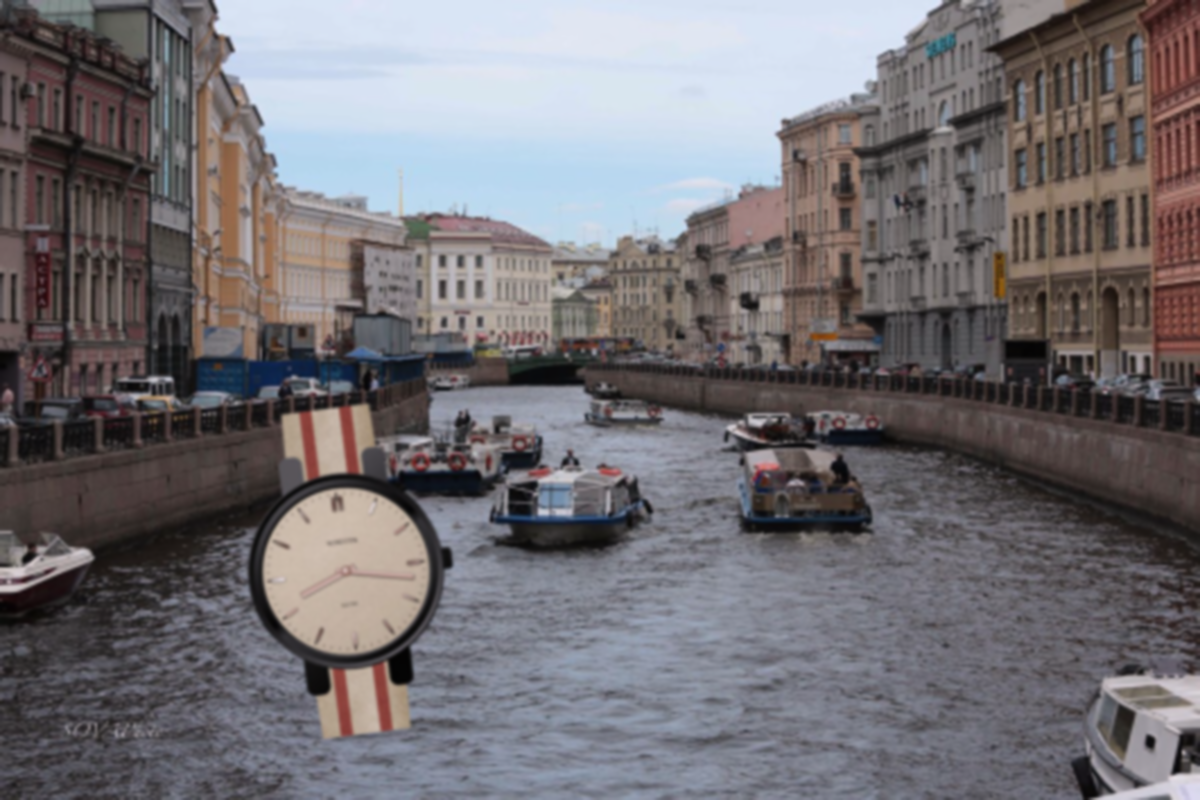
8.17
